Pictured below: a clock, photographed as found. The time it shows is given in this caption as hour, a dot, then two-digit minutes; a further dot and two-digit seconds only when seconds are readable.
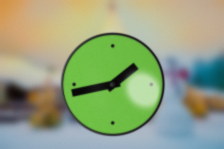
1.43
